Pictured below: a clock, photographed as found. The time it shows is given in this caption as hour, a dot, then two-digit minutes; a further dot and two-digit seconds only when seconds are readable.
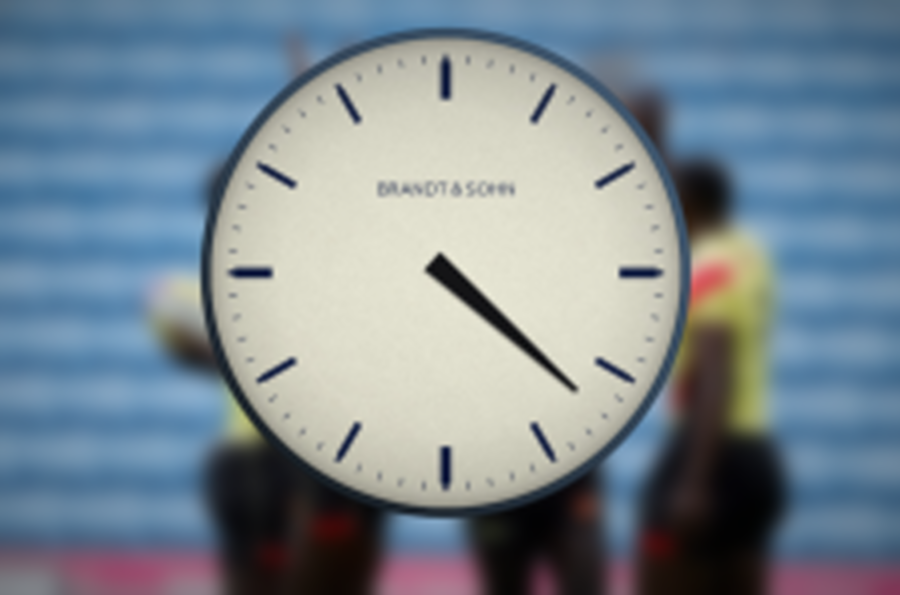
4.22
